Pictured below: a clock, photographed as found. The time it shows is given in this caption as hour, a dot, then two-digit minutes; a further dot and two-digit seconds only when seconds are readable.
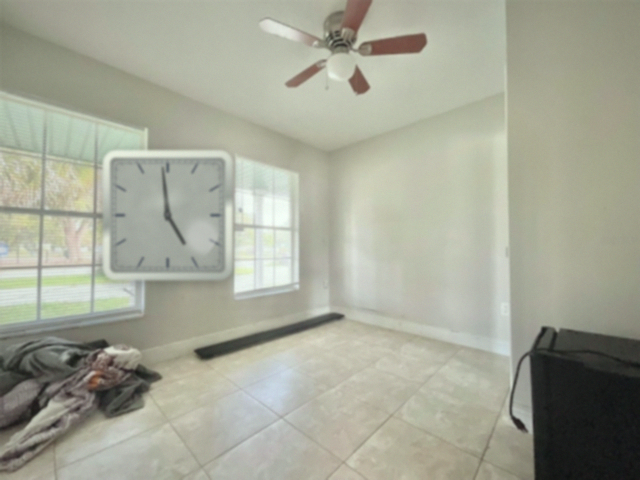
4.59
